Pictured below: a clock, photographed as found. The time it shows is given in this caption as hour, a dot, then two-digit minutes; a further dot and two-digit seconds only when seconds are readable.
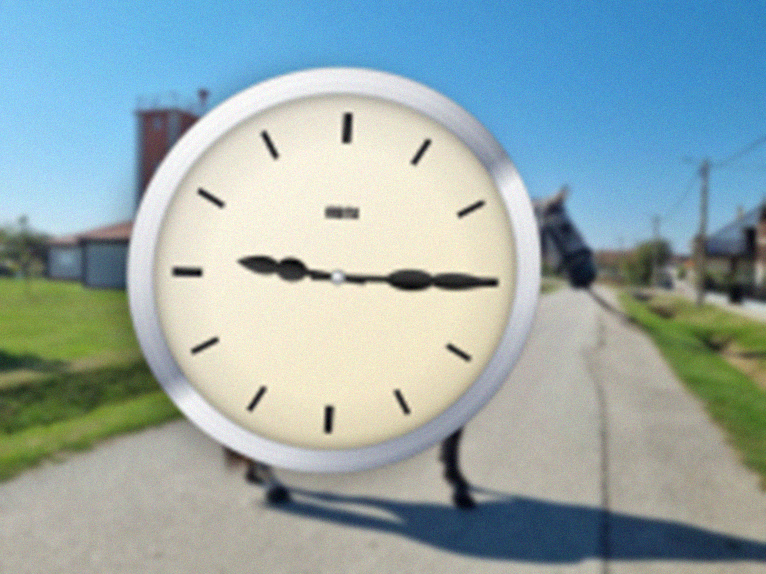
9.15
